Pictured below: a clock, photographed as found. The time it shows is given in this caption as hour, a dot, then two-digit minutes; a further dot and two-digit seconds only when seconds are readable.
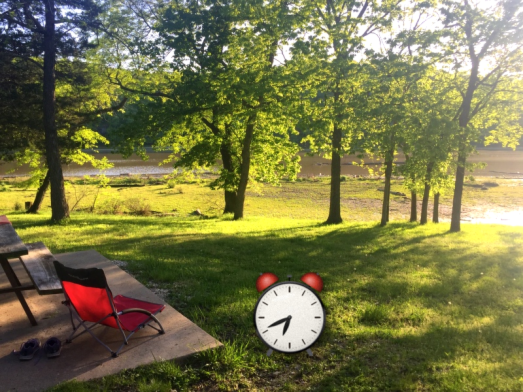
6.41
